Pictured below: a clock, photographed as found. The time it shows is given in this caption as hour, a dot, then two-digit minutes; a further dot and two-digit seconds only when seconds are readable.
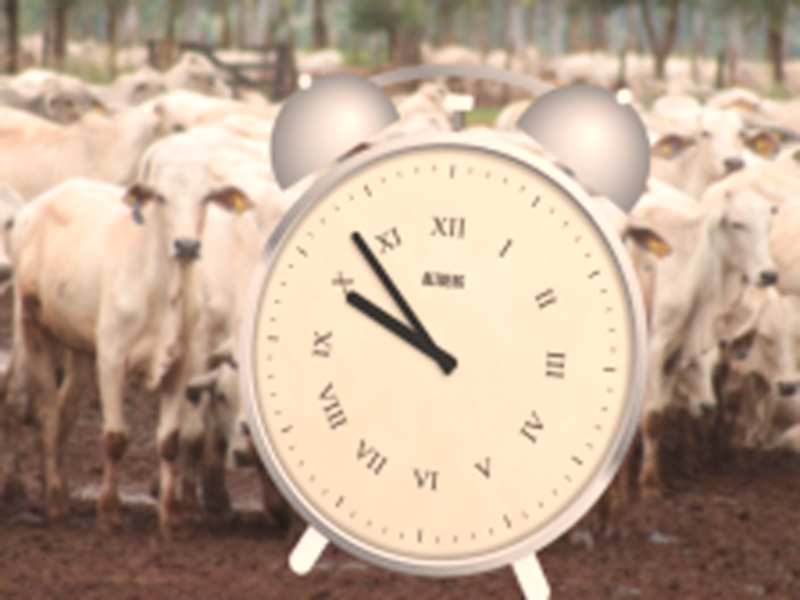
9.53
